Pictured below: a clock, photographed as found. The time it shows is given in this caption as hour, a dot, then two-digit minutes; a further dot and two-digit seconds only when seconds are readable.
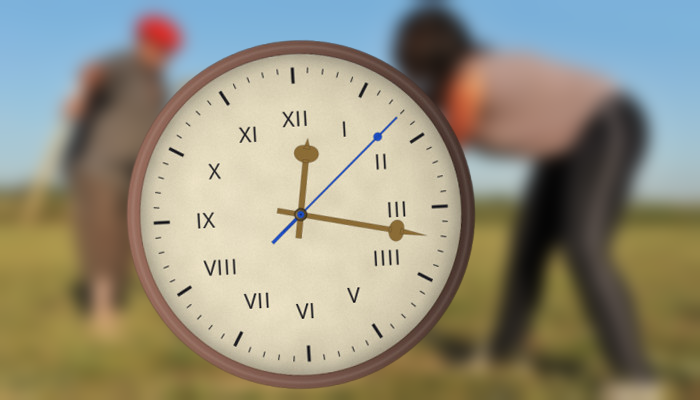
12.17.08
